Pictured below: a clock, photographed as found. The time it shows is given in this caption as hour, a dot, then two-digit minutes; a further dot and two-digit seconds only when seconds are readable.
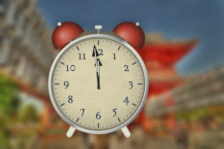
11.59
